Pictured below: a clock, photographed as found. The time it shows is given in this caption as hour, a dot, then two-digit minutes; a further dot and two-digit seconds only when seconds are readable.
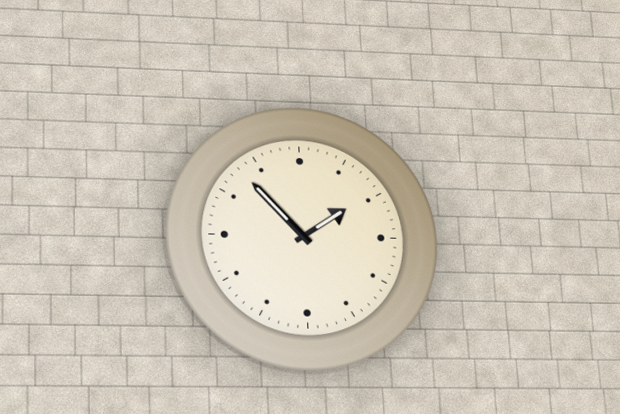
1.53
